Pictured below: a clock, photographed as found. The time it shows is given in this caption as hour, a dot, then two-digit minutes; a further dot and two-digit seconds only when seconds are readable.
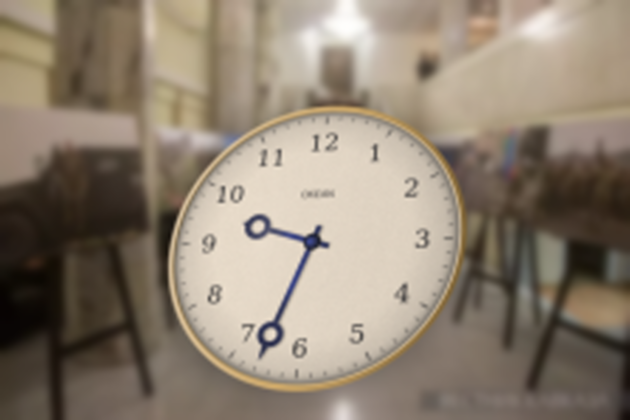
9.33
